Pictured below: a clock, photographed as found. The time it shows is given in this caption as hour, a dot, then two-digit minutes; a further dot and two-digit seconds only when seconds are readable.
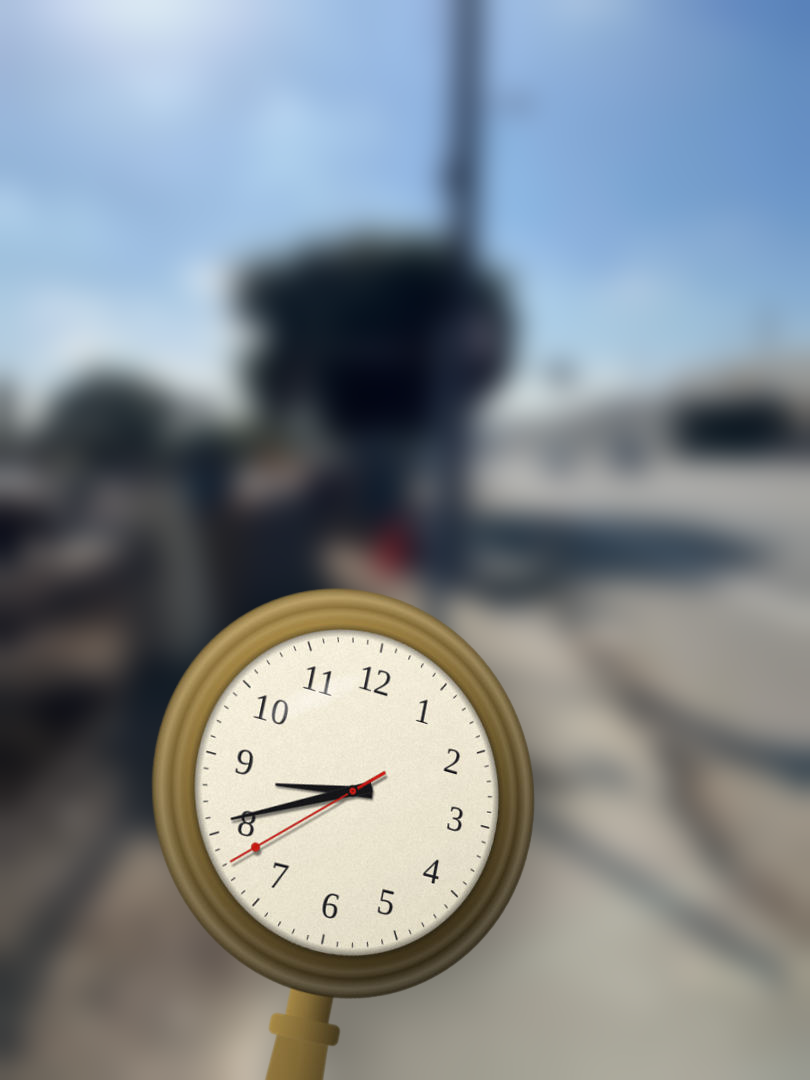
8.40.38
